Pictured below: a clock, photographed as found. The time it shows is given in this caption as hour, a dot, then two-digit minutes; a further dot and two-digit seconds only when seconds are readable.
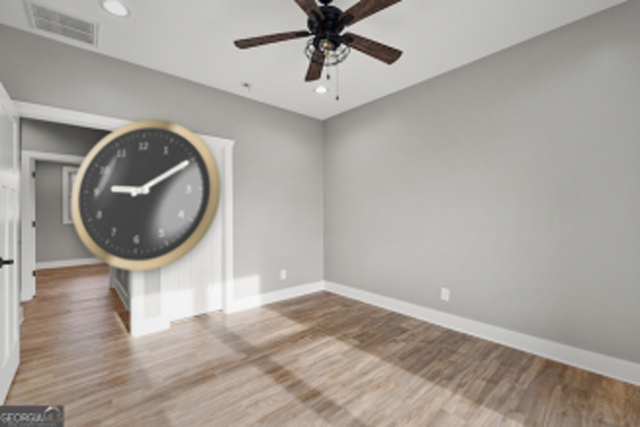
9.10
